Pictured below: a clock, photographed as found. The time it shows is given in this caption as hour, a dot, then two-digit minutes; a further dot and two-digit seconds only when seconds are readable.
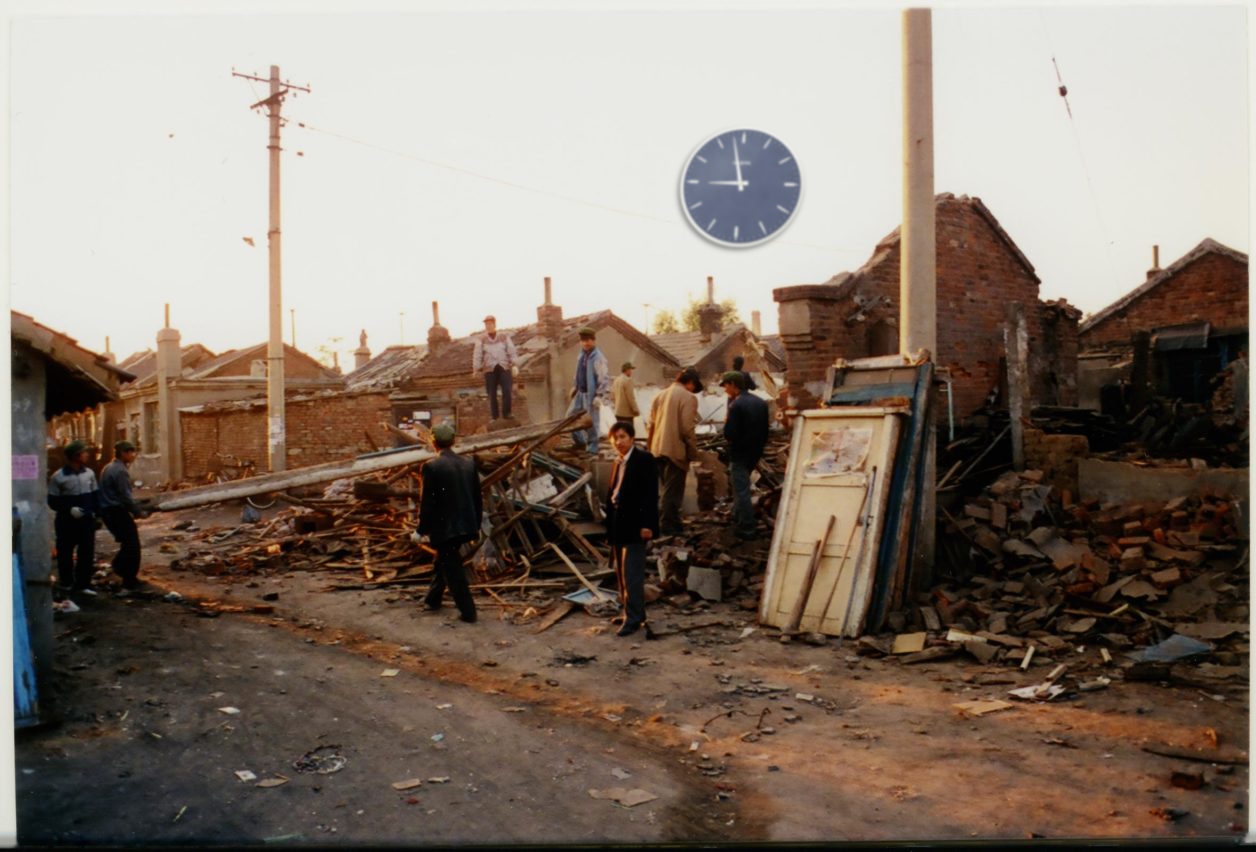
8.58
